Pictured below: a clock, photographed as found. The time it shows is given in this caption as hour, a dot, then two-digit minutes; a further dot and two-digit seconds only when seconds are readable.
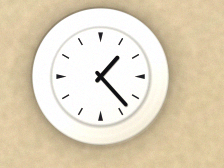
1.23
